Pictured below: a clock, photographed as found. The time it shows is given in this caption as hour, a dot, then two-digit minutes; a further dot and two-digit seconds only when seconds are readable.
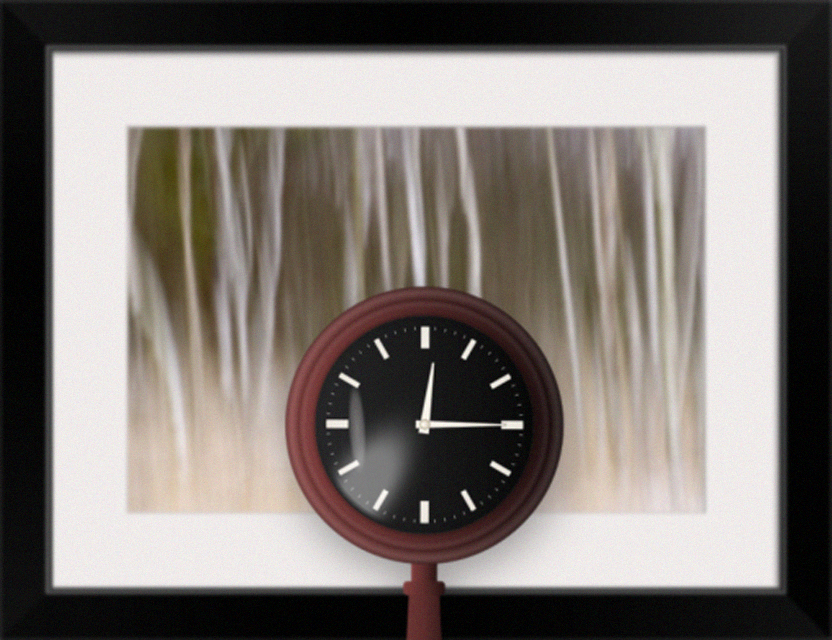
12.15
